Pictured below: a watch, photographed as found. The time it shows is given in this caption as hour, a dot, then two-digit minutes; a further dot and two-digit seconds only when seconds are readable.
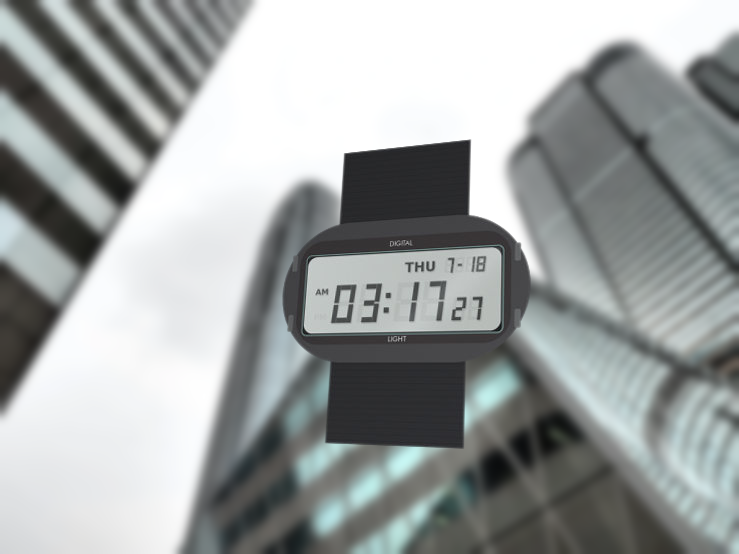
3.17.27
